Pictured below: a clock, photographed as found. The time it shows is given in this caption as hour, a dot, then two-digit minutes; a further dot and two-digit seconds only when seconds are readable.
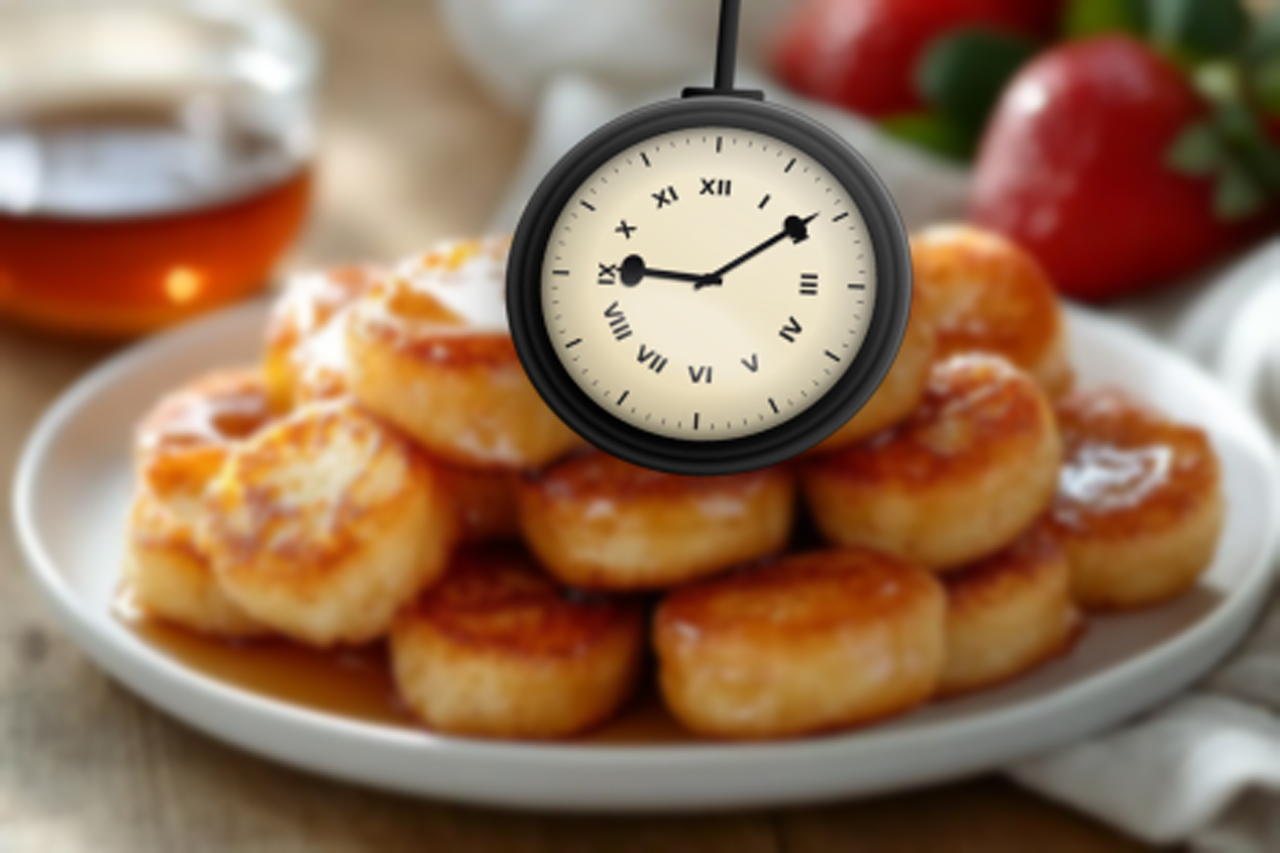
9.09
